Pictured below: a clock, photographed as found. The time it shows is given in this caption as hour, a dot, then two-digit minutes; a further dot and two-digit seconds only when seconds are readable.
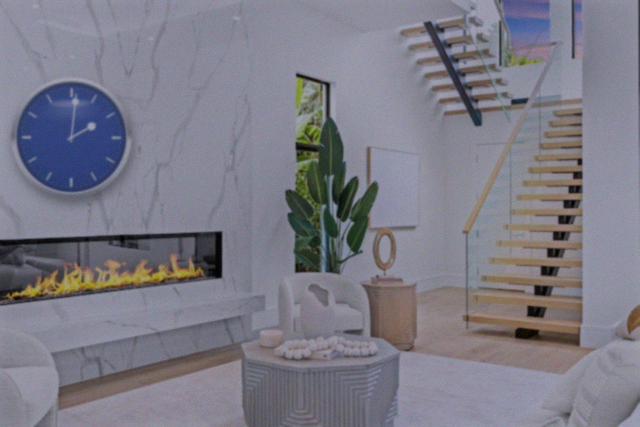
2.01
